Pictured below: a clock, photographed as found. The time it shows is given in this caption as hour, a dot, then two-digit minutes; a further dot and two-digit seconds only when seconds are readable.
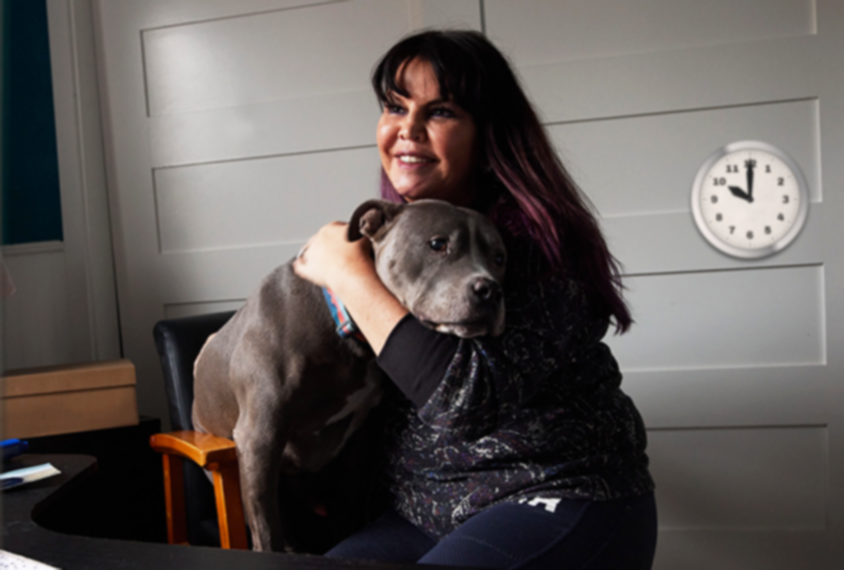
10.00
